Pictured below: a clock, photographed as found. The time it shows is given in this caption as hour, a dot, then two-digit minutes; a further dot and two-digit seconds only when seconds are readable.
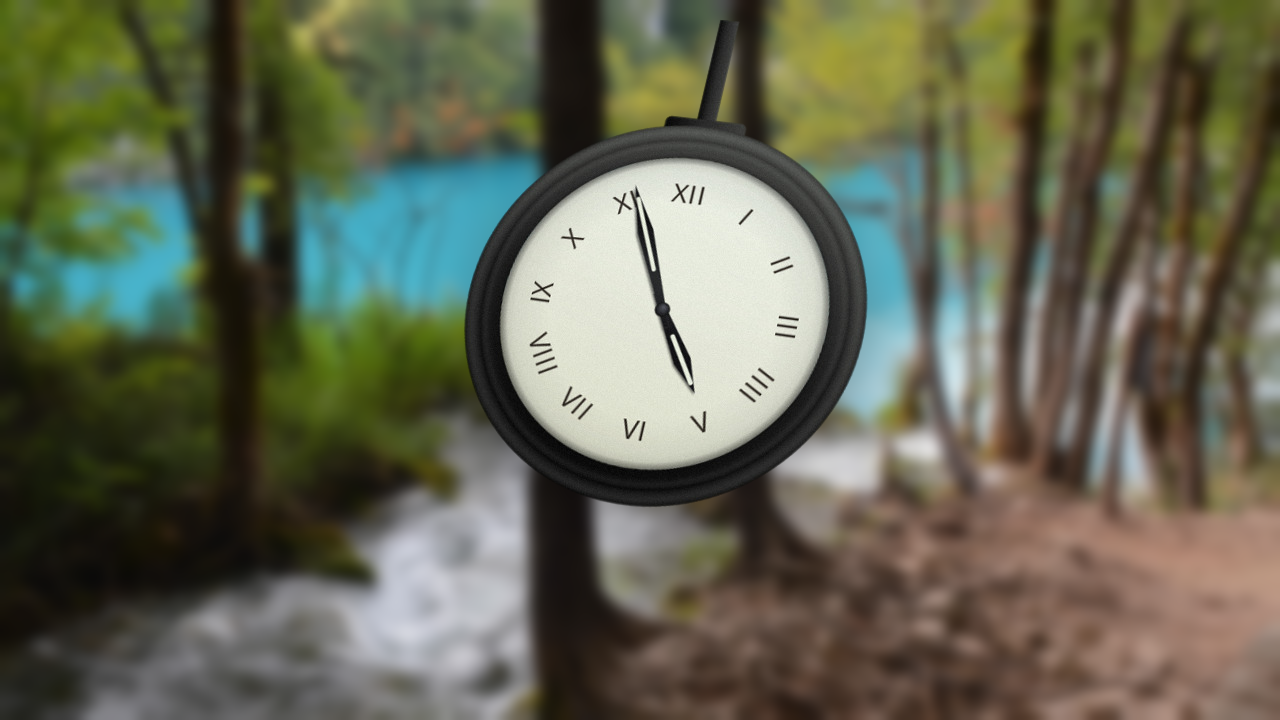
4.56
